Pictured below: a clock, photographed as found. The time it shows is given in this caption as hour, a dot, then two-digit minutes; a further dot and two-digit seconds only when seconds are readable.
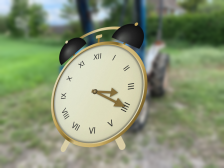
3.20
